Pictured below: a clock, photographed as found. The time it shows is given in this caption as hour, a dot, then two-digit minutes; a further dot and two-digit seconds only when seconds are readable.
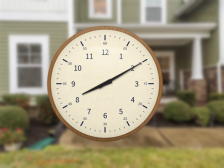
8.10
